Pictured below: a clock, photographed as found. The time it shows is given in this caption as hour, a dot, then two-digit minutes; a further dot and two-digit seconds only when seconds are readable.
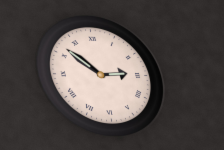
2.52
